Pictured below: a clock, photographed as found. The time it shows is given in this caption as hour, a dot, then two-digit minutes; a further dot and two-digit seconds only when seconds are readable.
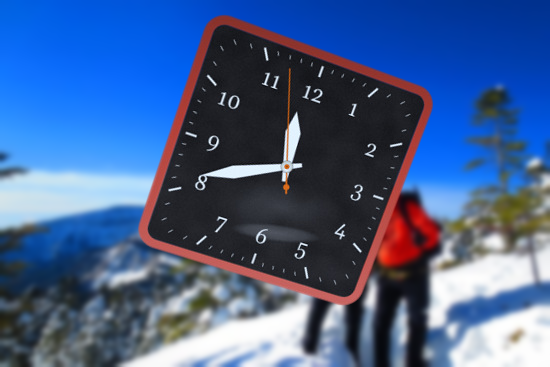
11.40.57
